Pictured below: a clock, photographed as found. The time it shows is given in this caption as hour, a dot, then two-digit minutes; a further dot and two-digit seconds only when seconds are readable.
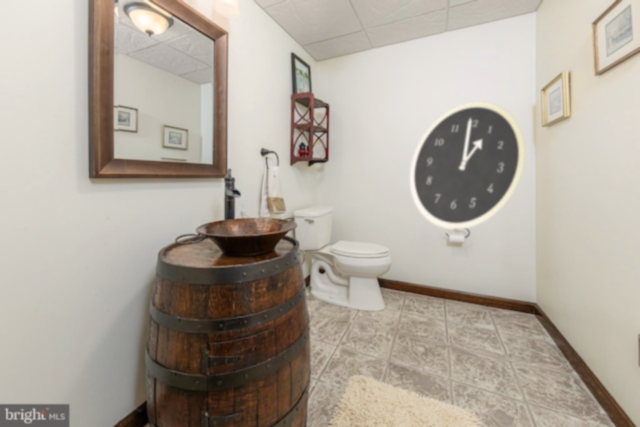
12.59
